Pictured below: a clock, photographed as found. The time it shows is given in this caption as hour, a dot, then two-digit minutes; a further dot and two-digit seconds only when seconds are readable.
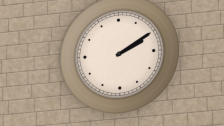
2.10
